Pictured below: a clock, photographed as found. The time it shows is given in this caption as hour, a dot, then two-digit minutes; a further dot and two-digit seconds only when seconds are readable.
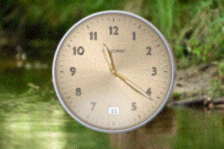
11.21
